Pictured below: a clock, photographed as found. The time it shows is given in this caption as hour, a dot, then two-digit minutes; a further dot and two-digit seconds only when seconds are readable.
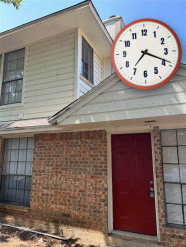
7.19
